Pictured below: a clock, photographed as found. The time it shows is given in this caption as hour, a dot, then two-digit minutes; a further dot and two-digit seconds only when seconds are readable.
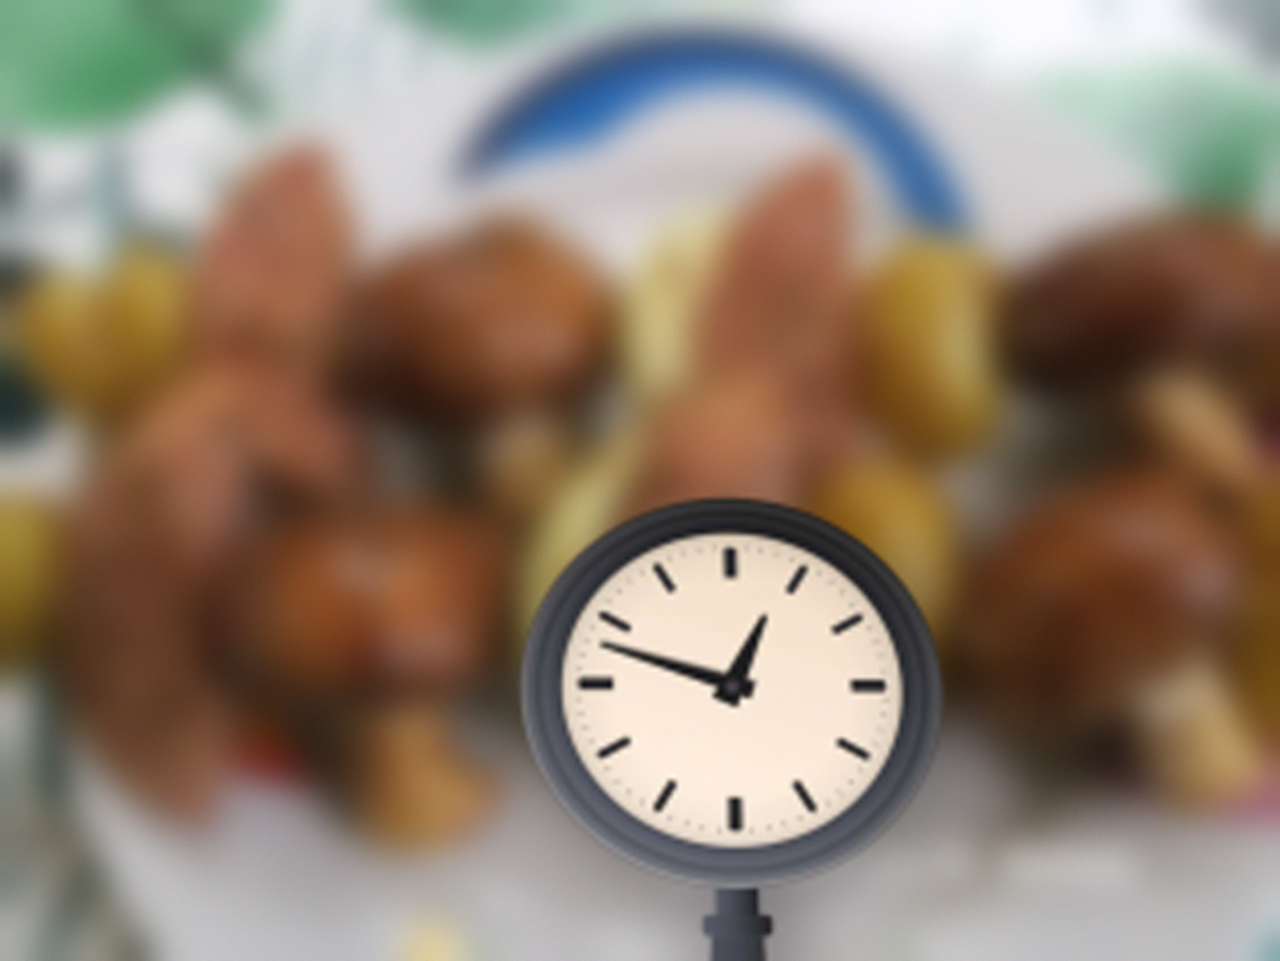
12.48
